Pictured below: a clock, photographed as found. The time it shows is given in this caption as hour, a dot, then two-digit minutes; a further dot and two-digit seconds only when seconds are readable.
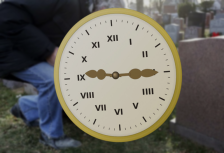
9.15
